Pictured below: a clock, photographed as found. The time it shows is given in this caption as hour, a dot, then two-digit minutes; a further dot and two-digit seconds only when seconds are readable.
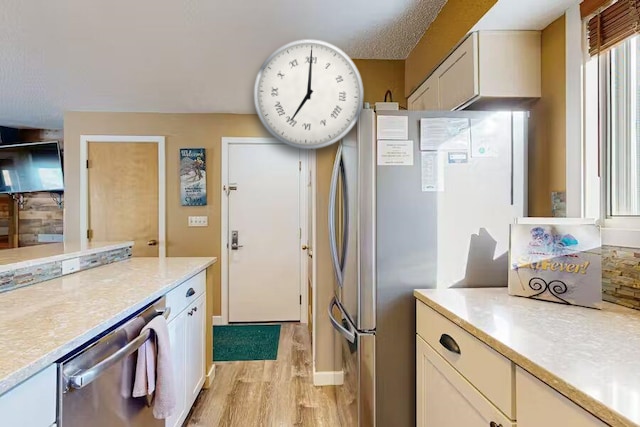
7.00
